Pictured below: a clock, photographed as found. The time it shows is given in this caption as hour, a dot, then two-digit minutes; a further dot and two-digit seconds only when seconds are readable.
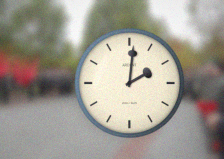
2.01
